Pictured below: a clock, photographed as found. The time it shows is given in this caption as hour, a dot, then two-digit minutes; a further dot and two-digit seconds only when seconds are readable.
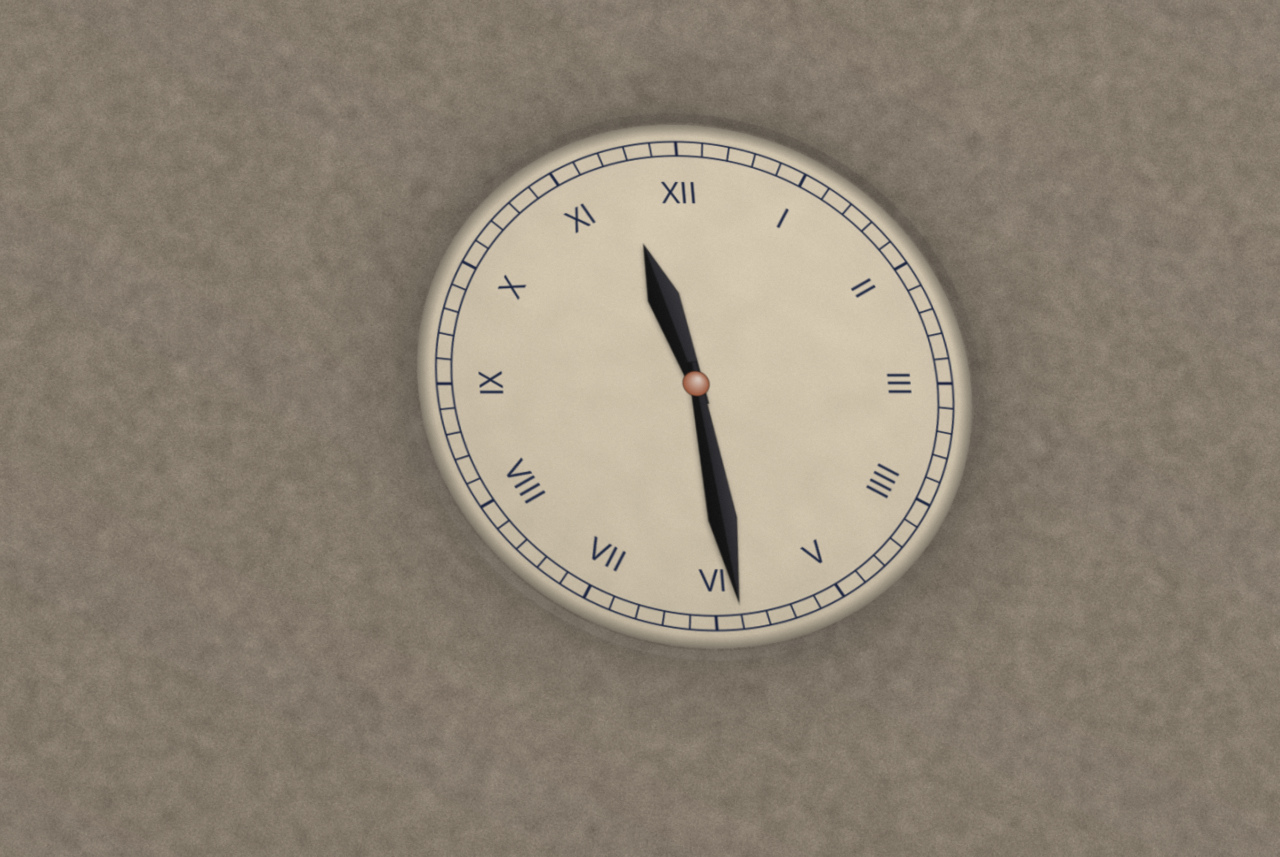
11.29
